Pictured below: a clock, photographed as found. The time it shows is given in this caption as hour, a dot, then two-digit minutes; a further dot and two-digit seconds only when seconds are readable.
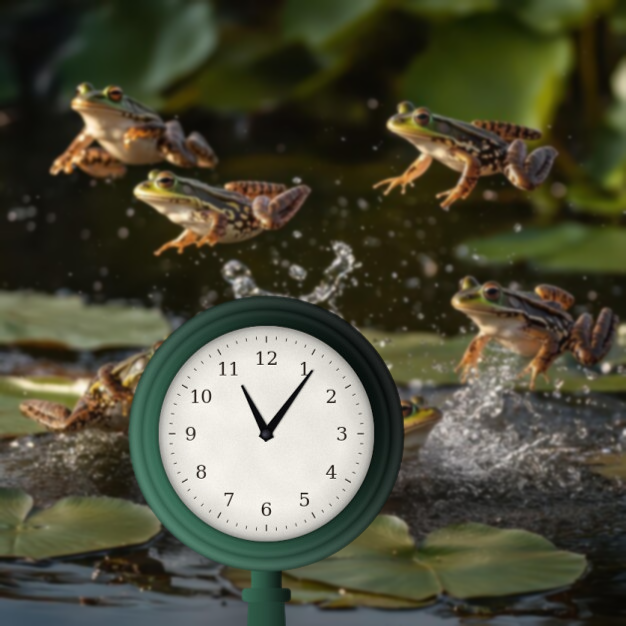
11.06
